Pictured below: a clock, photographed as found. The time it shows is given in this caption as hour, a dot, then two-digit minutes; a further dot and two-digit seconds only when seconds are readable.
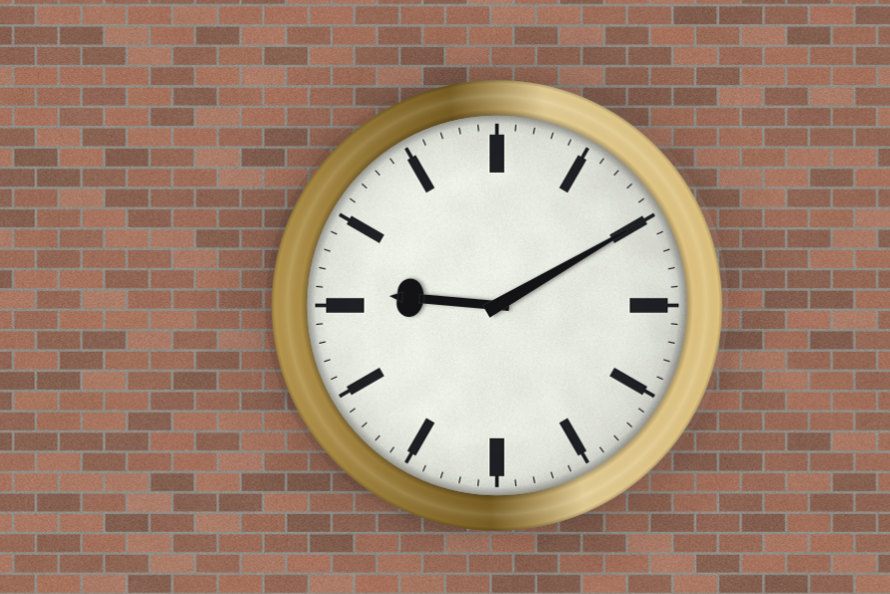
9.10
